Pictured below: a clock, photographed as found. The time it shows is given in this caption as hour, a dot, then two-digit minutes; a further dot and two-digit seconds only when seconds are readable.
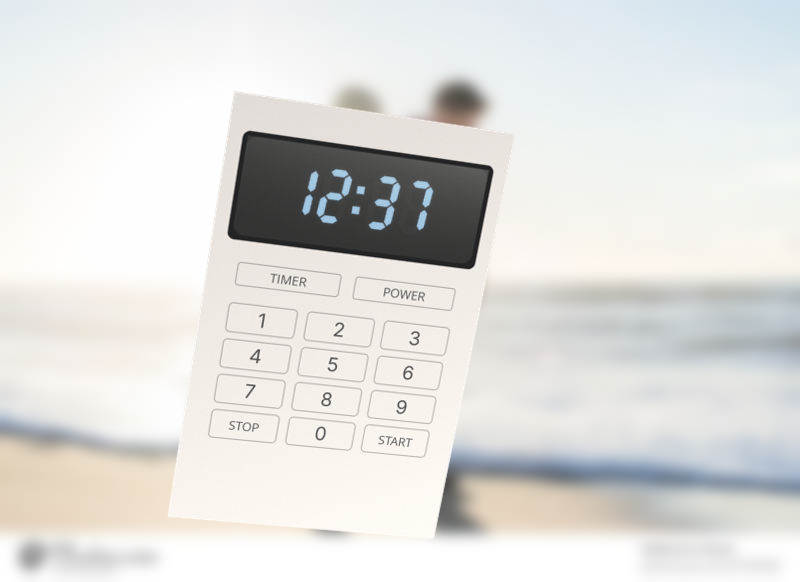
12.37
